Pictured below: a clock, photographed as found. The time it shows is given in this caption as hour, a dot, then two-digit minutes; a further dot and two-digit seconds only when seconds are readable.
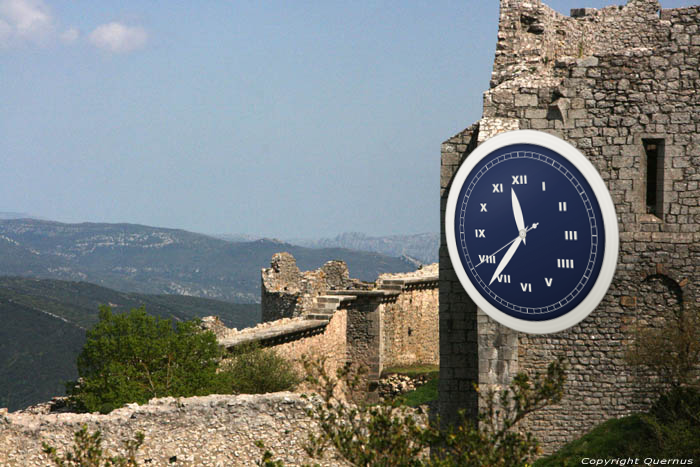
11.36.40
